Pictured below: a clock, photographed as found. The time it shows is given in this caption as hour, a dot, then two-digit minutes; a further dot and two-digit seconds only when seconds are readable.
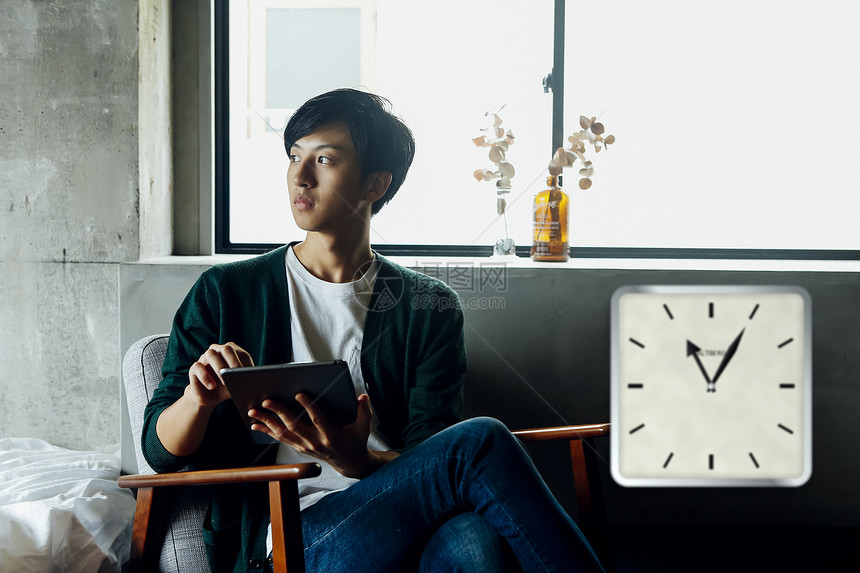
11.05
